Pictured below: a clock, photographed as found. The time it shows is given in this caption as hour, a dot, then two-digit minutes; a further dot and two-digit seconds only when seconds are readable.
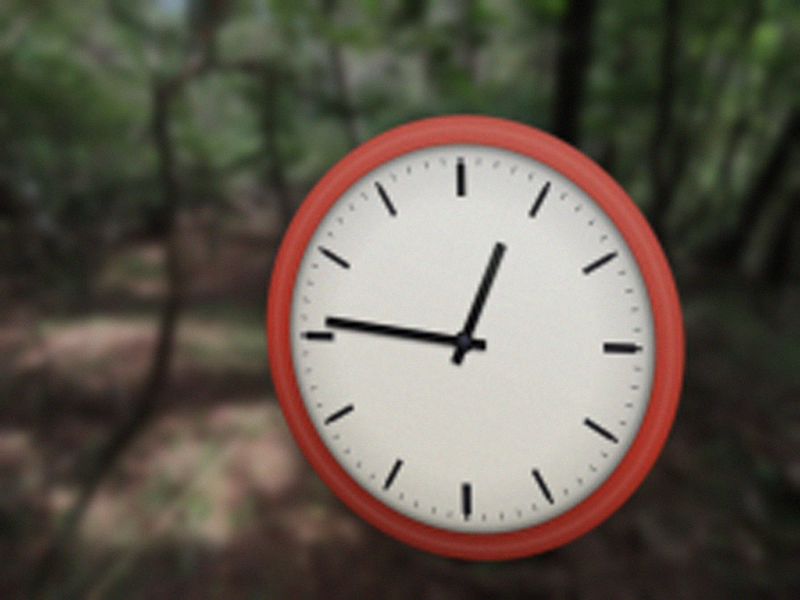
12.46
